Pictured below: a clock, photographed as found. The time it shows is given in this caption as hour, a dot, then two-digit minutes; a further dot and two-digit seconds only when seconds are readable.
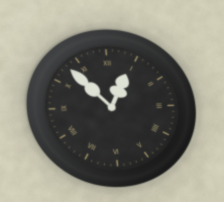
12.53
